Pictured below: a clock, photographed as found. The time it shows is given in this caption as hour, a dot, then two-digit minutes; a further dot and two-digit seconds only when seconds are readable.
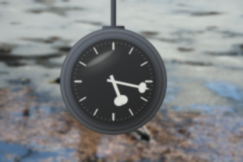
5.17
